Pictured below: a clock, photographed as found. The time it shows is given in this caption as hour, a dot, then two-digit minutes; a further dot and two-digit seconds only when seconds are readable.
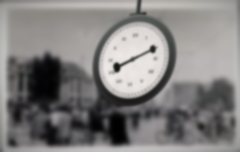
8.11
